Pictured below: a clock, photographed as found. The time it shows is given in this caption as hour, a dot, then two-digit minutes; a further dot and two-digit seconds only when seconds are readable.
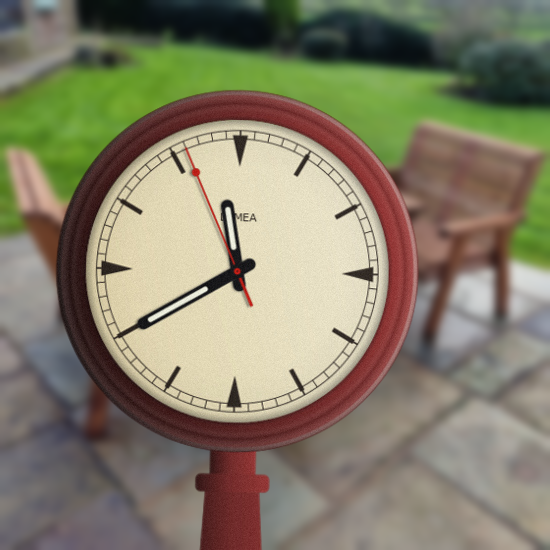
11.39.56
